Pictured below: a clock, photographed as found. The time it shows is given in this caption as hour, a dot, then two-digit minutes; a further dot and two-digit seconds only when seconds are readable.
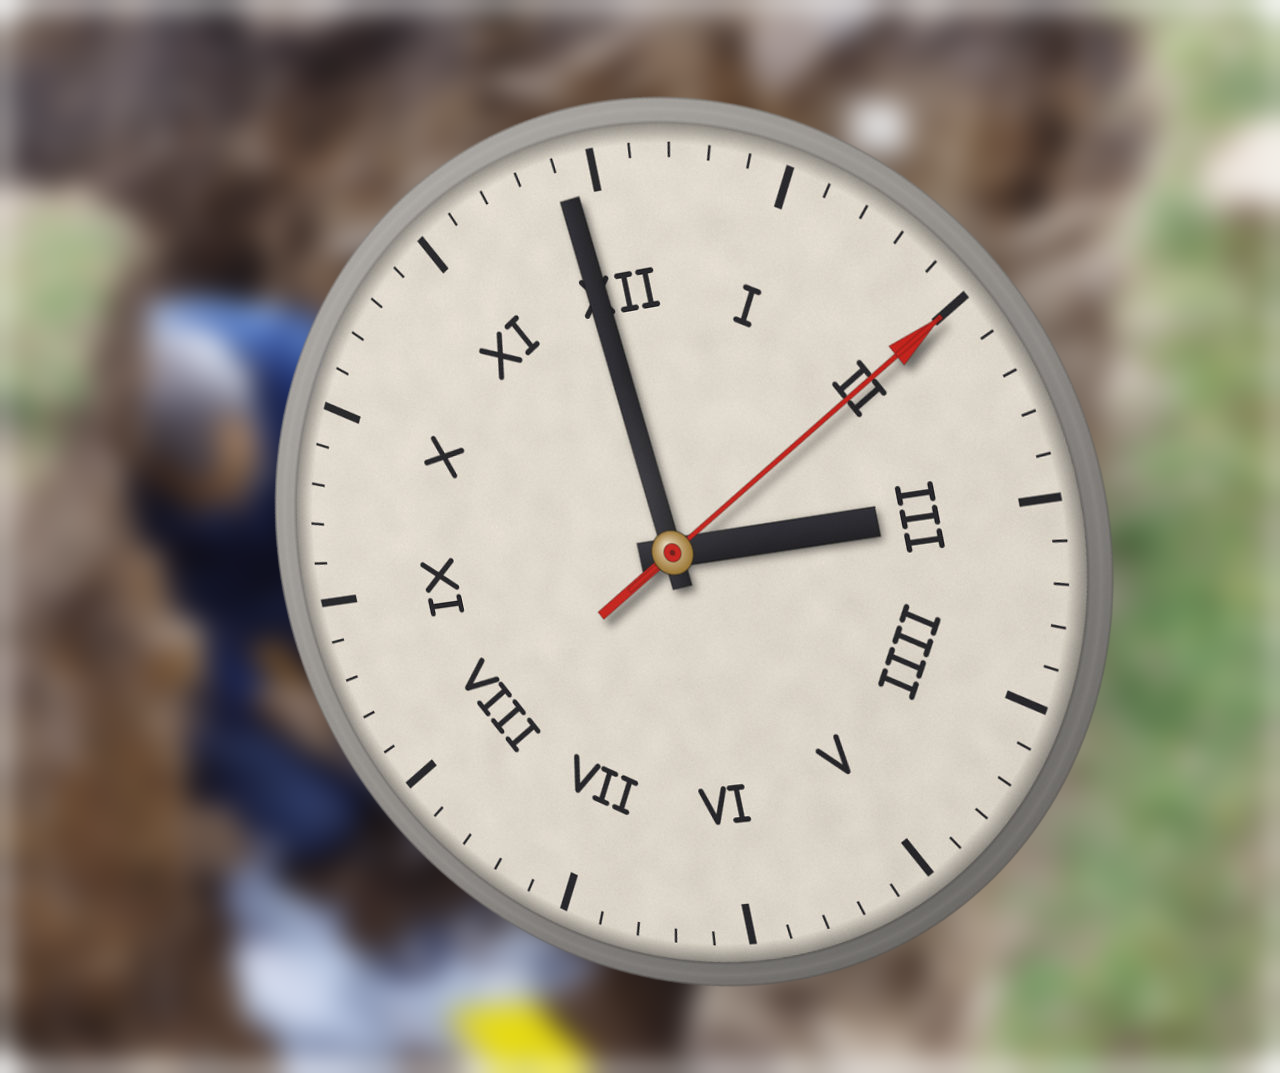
2.59.10
